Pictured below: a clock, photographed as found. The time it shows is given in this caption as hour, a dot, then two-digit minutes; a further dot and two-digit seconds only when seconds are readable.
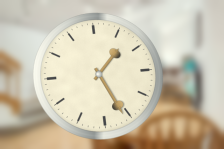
1.26
